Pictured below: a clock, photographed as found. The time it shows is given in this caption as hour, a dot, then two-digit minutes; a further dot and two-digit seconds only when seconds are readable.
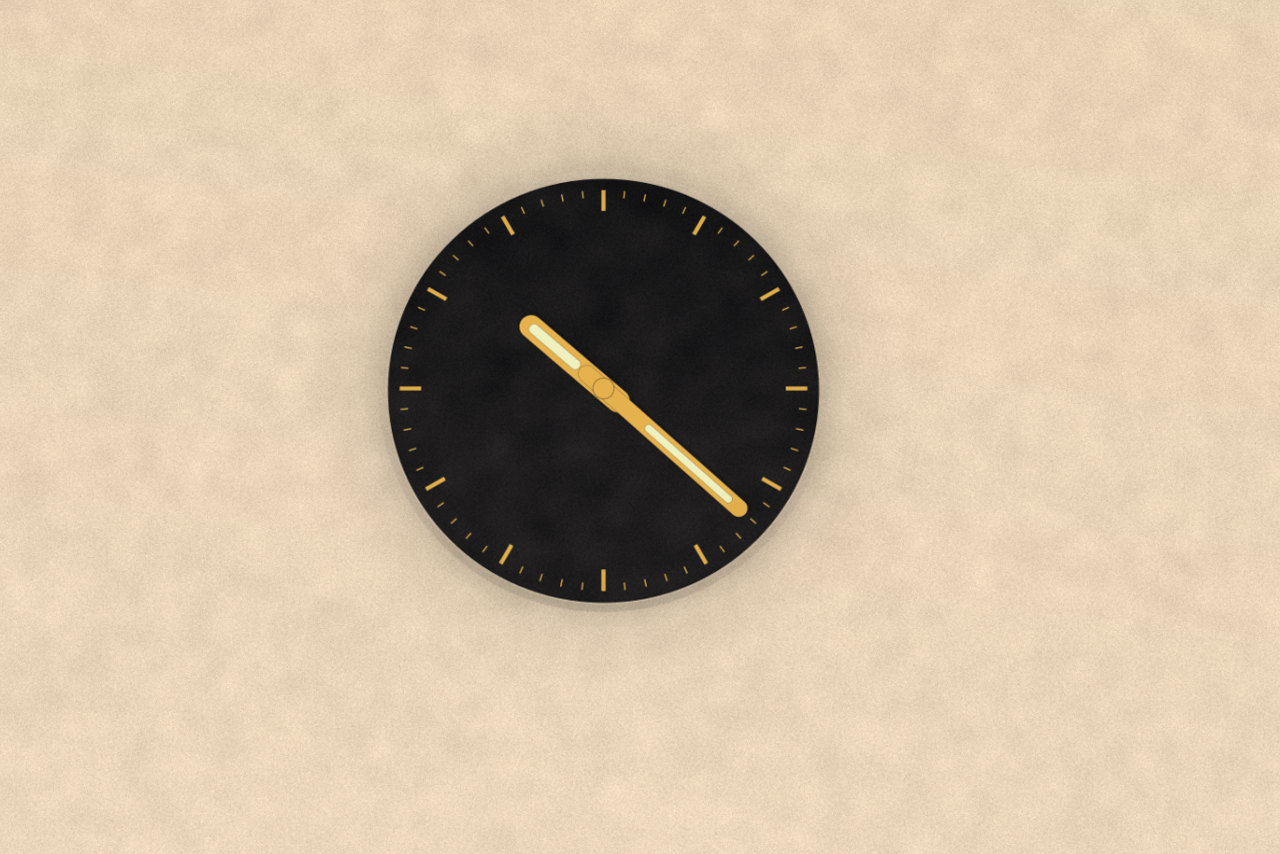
10.22
